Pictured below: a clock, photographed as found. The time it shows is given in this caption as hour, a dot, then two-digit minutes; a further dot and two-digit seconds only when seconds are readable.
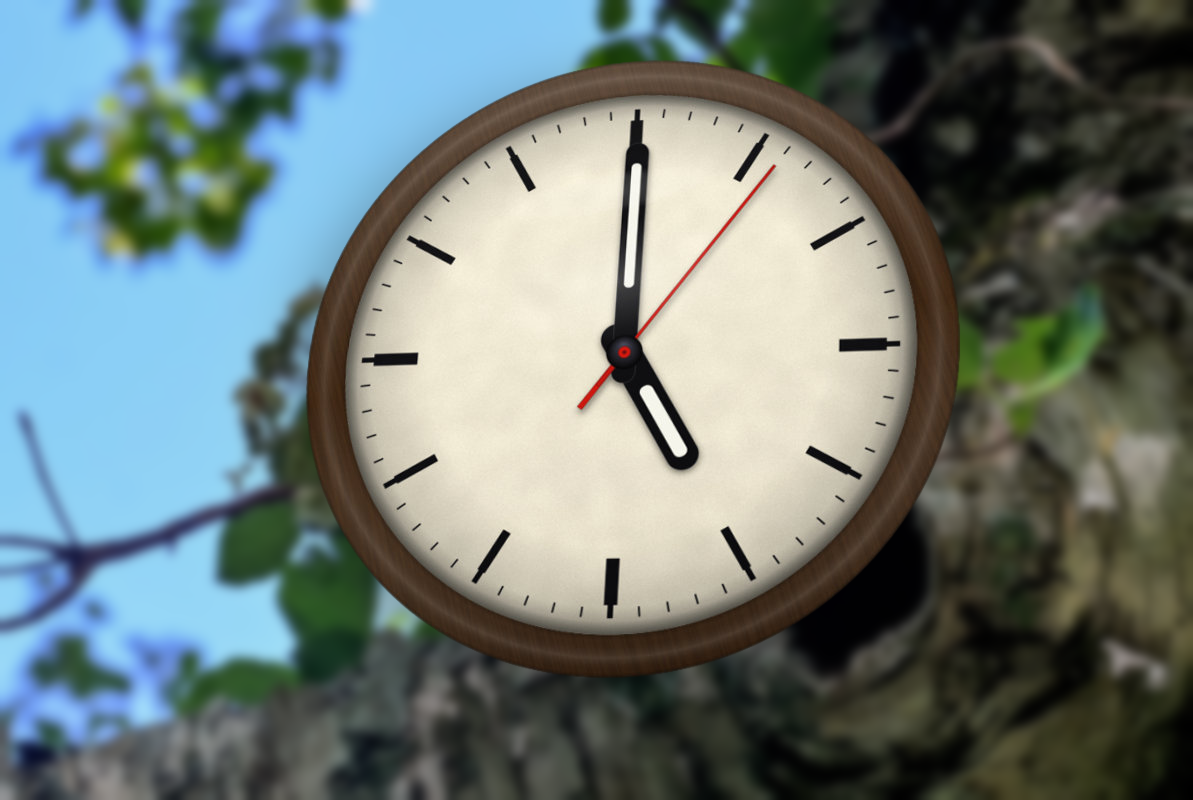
5.00.06
